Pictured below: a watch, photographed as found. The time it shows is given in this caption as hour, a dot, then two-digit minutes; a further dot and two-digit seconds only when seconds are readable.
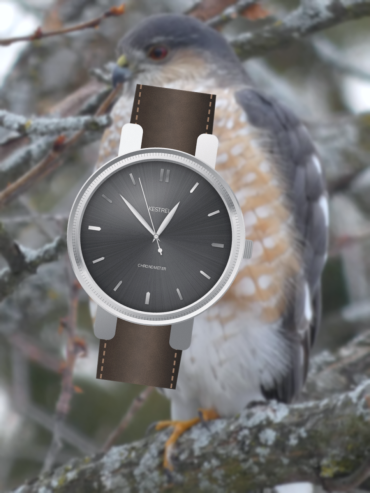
12.51.56
